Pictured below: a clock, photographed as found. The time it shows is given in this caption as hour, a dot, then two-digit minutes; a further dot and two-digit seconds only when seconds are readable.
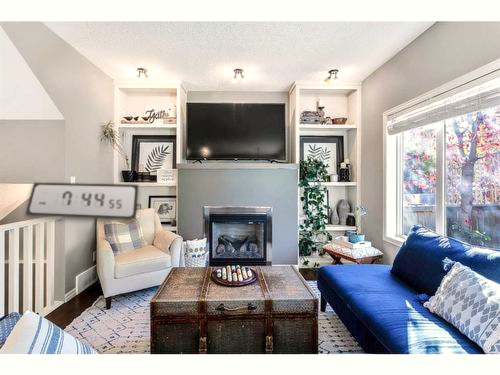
7.44
